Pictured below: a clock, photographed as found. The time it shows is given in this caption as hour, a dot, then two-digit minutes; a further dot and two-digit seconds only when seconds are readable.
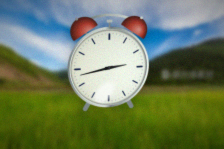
2.43
